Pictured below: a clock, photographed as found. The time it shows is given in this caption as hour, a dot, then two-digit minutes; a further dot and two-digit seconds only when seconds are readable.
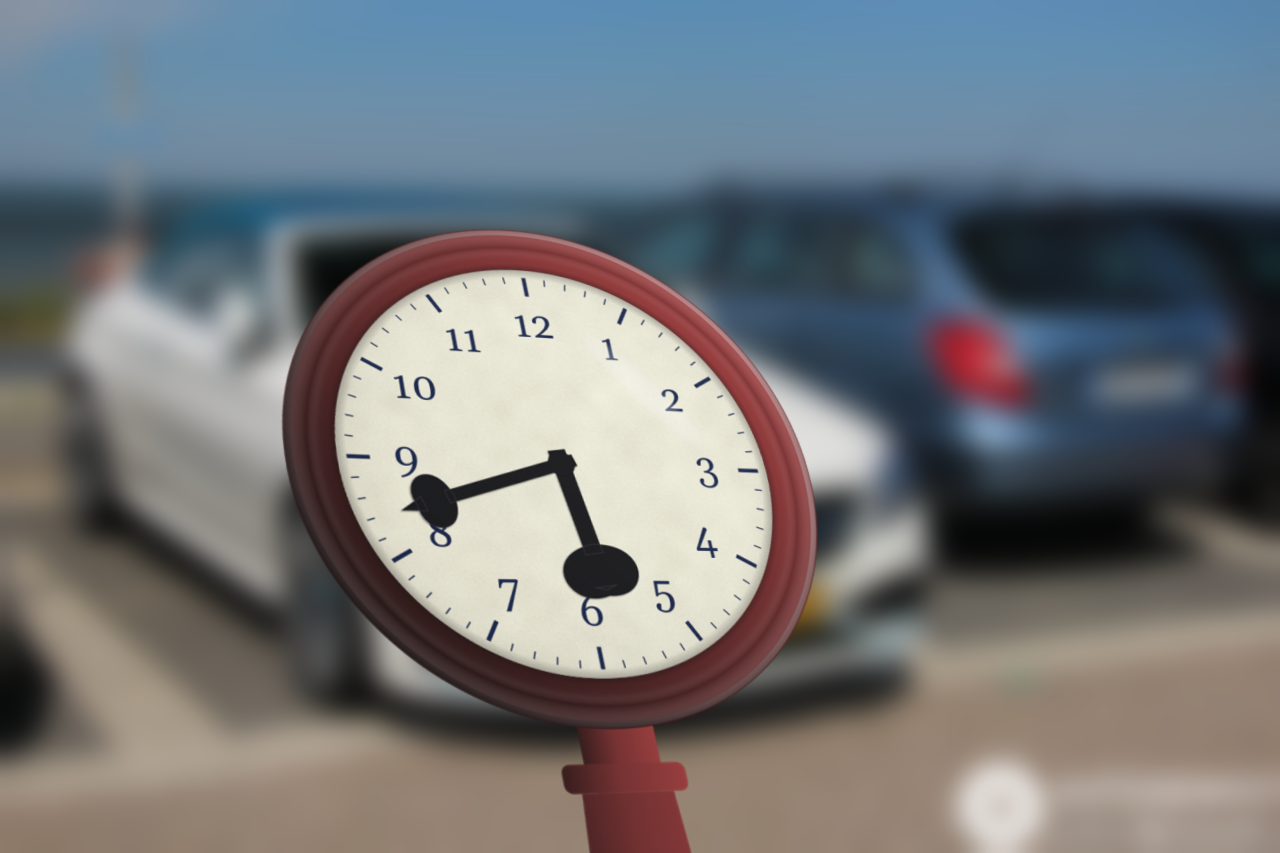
5.42
